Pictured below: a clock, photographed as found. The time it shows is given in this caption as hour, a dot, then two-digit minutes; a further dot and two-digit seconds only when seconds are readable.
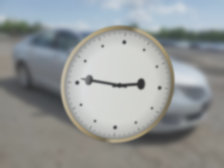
2.46
